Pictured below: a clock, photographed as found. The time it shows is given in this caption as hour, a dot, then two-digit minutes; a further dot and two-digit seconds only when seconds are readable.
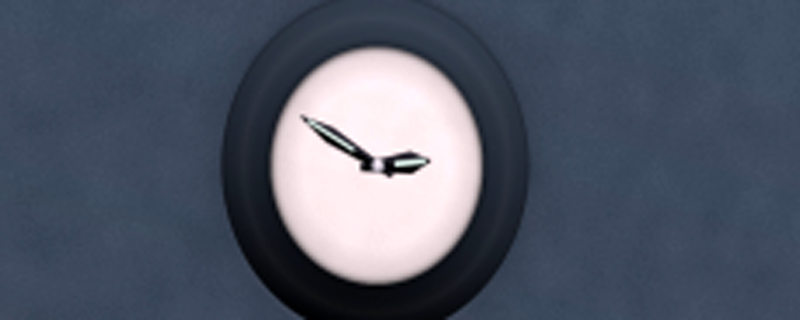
2.50
